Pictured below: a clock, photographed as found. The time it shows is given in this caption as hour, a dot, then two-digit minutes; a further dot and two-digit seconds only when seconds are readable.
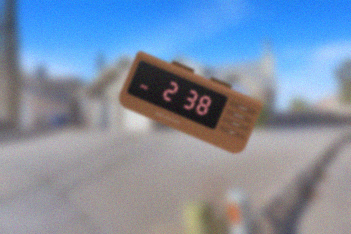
2.38
